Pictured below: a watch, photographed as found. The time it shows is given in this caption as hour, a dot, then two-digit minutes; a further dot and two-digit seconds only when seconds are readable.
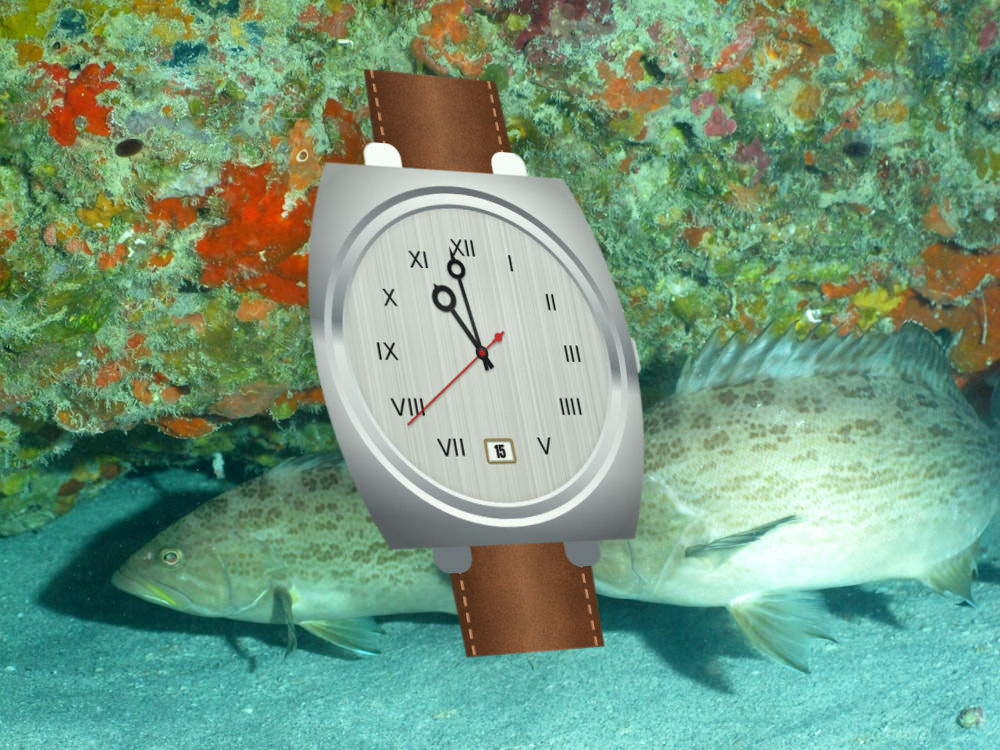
10.58.39
